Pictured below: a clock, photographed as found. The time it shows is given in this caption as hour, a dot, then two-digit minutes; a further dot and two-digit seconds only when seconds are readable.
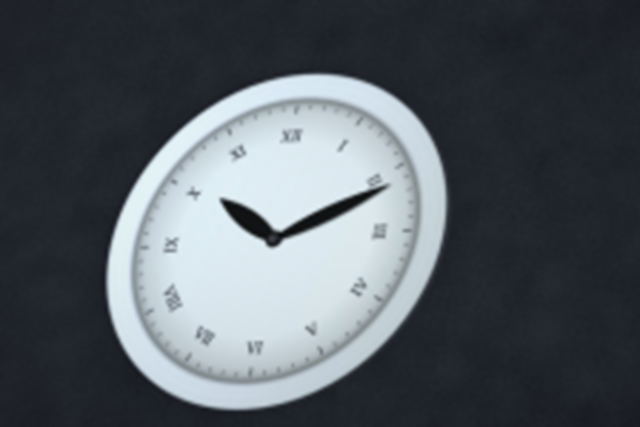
10.11
